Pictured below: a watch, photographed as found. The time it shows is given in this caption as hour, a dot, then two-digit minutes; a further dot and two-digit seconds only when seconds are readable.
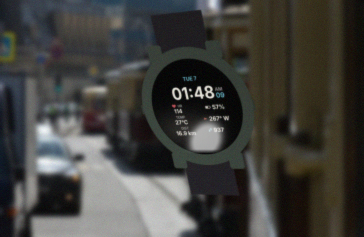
1.48
